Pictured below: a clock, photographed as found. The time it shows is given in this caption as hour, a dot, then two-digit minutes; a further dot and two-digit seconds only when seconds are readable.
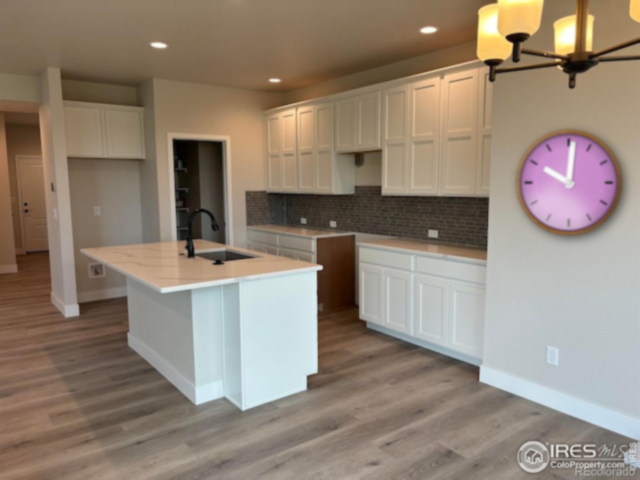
10.01
